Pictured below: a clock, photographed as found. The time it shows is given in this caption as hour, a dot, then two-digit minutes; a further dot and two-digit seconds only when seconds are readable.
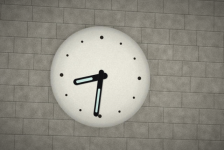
8.31
